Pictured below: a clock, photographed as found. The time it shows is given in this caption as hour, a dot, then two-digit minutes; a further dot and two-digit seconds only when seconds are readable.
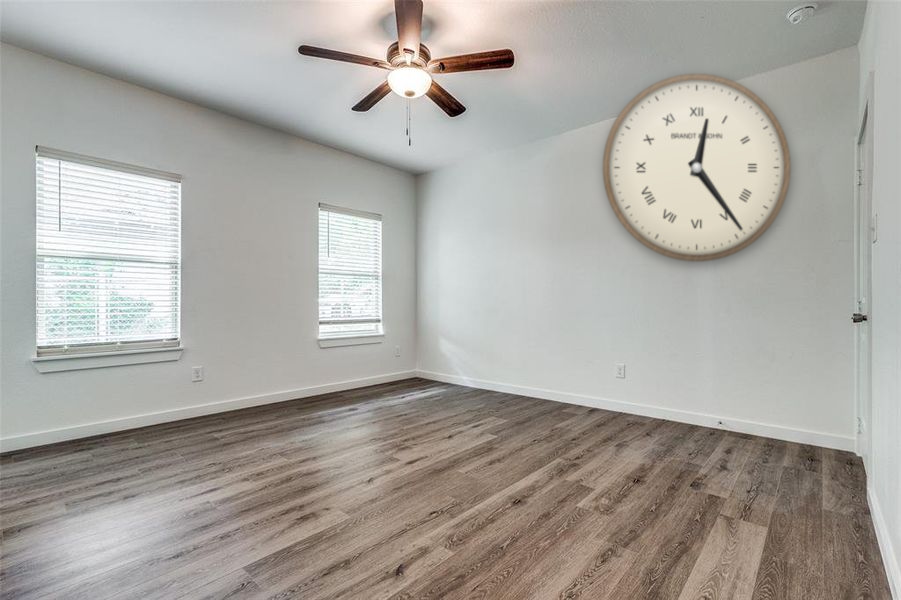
12.24
